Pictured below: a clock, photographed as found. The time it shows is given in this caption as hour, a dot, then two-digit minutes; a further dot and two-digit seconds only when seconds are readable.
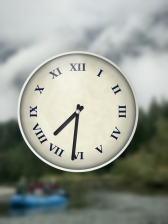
7.31
